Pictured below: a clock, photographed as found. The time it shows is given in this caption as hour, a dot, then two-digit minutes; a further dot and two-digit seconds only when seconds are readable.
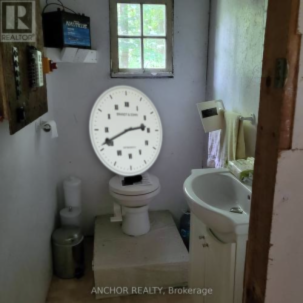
2.41
